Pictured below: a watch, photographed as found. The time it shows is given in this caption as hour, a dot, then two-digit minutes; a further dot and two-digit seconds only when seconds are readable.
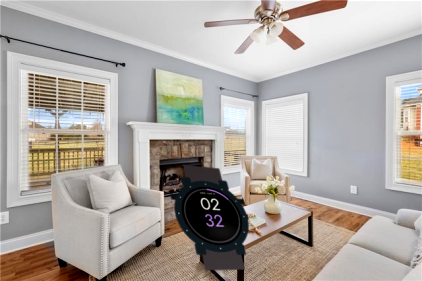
2.32
